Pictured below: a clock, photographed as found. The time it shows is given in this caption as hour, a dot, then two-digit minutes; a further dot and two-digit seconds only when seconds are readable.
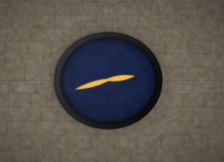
2.42
